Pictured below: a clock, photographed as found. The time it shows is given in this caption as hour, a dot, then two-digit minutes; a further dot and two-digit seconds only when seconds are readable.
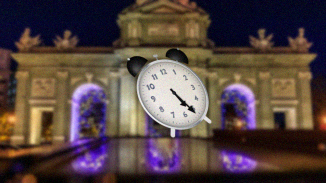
5.26
